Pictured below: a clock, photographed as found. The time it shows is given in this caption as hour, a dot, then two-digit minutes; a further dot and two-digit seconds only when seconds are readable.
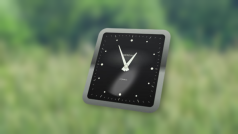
12.55
